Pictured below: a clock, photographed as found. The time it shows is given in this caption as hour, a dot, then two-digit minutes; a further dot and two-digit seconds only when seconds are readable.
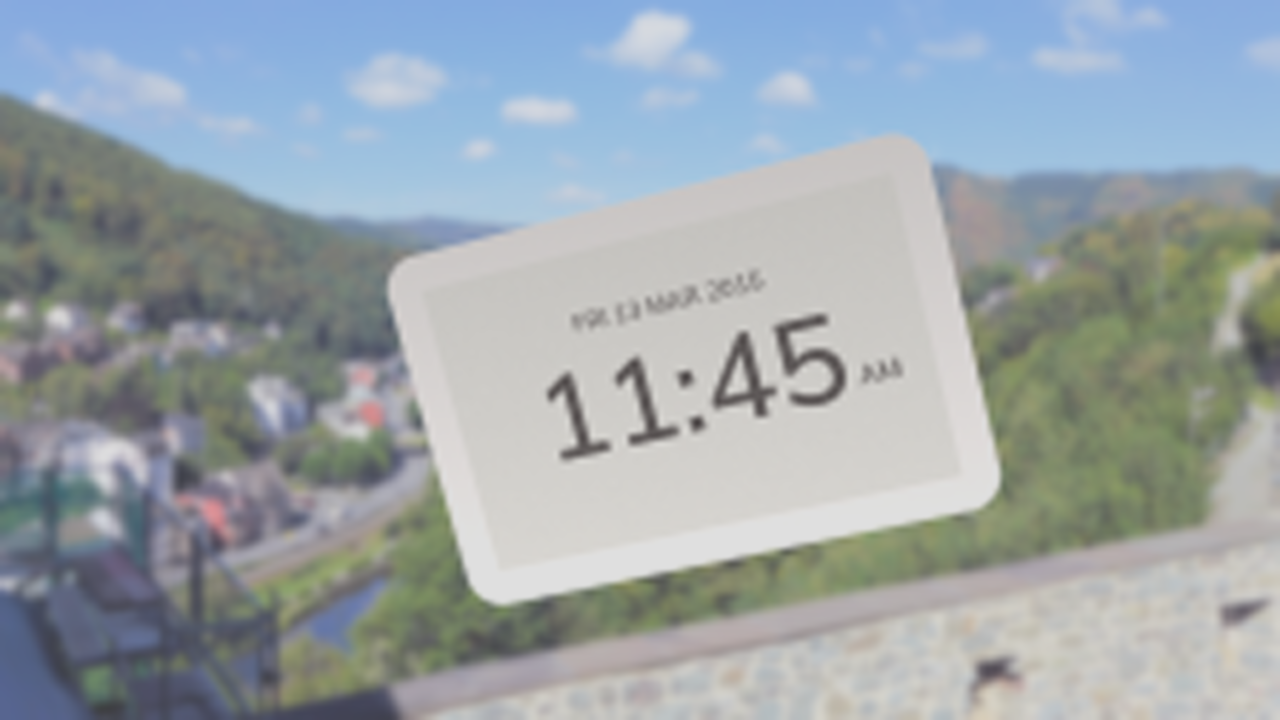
11.45
